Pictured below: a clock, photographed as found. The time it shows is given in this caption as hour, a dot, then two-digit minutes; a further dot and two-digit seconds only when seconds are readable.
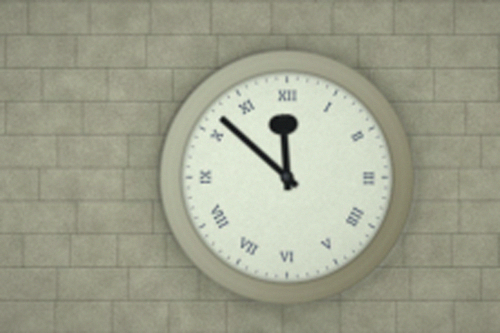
11.52
